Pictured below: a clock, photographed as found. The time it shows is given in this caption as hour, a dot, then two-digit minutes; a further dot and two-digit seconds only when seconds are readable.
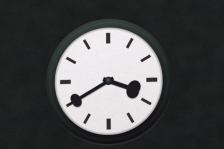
3.40
